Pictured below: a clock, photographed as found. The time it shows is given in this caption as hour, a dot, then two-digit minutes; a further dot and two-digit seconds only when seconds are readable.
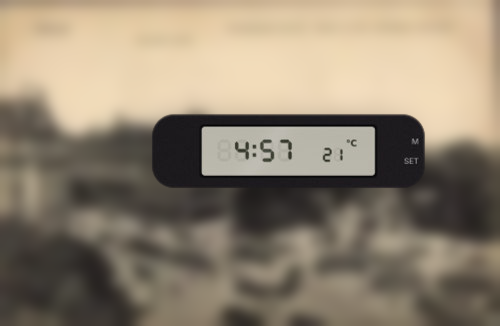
4.57
